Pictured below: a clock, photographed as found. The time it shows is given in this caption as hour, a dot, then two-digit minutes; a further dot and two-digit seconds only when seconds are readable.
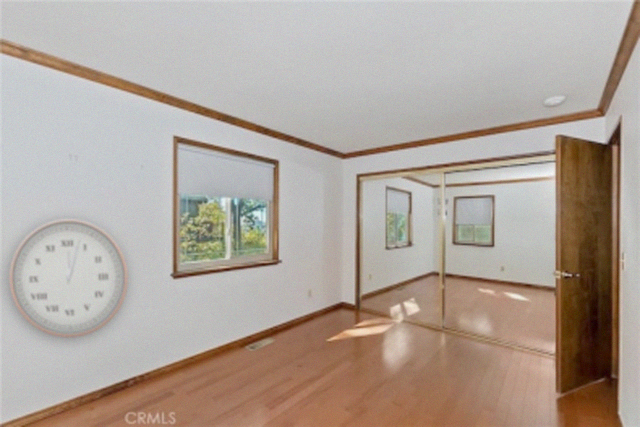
12.03
